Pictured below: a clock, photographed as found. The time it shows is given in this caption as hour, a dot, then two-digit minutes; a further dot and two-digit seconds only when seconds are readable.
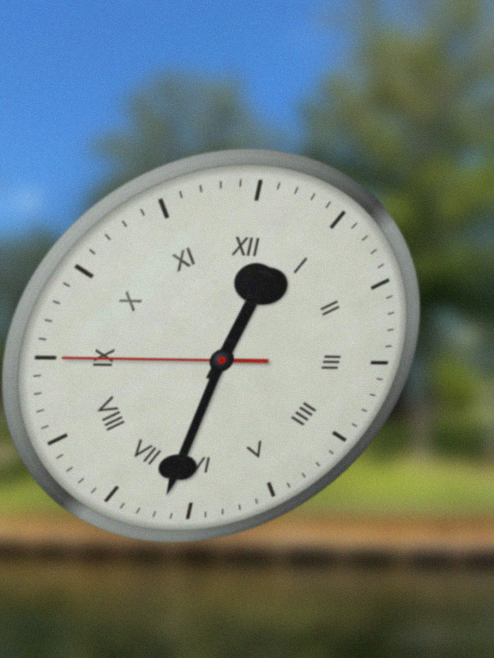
12.31.45
